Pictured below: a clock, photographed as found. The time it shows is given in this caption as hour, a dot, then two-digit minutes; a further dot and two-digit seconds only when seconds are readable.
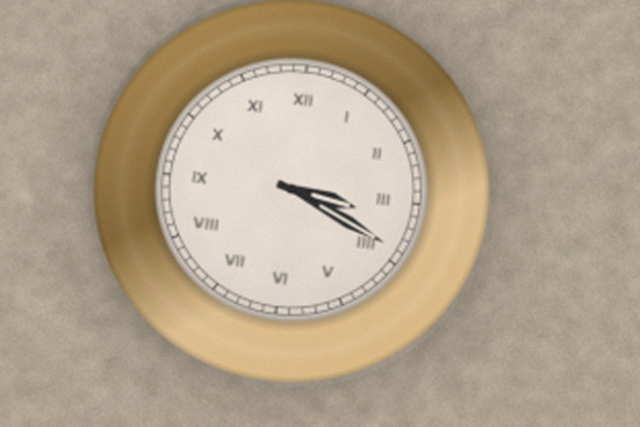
3.19
